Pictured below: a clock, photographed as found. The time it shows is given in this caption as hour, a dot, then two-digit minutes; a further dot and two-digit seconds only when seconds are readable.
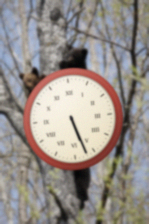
5.27
